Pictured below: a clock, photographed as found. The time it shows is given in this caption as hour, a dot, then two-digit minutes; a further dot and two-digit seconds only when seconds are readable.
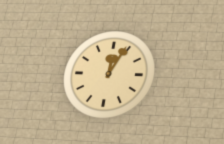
12.04
